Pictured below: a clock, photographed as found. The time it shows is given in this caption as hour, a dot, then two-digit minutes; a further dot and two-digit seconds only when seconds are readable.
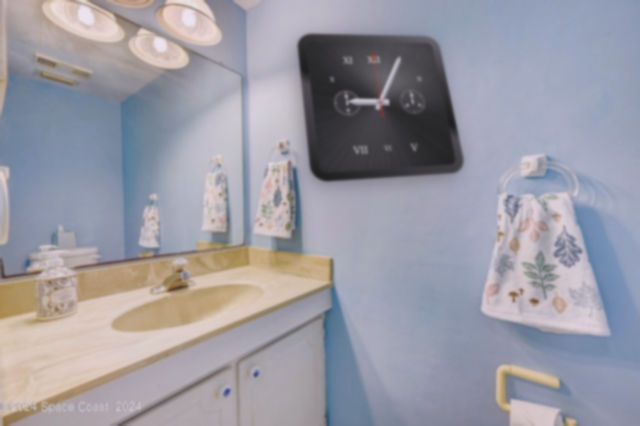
9.05
